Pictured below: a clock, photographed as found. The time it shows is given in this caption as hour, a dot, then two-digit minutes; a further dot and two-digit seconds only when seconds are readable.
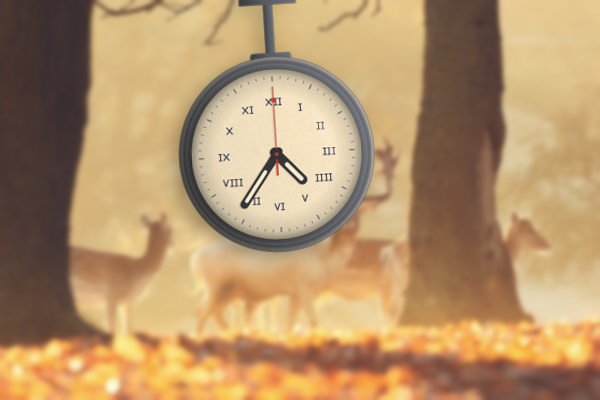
4.36.00
